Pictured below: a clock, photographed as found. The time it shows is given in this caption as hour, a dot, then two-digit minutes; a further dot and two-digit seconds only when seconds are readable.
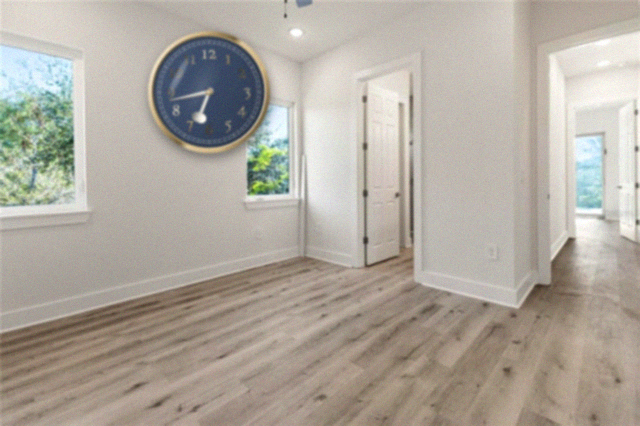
6.43
